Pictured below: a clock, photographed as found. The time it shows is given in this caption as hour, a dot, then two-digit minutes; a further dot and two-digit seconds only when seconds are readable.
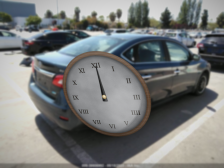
12.00
